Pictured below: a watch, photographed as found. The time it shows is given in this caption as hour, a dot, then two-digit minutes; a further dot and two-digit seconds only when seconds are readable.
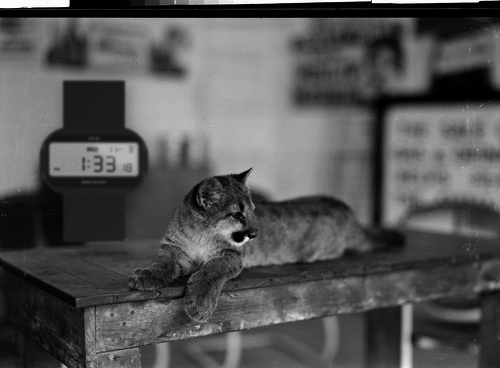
1.33
